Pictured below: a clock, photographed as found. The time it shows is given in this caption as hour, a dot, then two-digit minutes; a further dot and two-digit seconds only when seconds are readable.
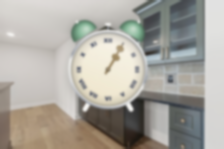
1.05
